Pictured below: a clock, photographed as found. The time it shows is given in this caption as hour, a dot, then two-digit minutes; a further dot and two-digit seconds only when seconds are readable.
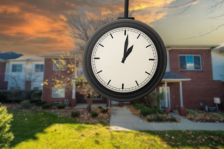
1.01
